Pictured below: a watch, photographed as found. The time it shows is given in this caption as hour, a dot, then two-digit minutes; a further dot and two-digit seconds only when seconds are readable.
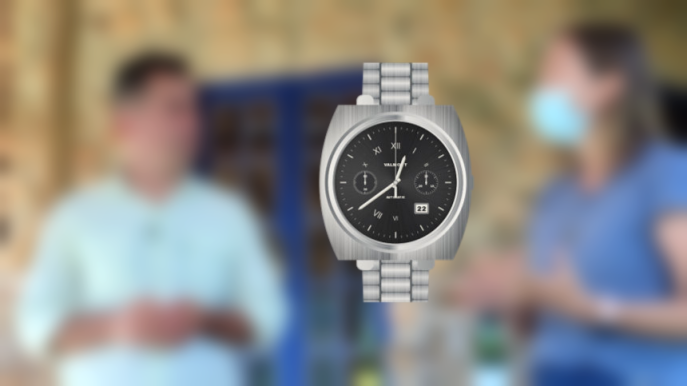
12.39
